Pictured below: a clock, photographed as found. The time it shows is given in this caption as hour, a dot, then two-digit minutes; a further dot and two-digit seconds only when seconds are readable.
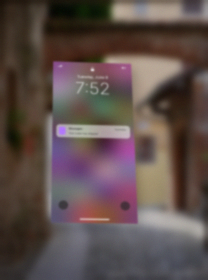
7.52
